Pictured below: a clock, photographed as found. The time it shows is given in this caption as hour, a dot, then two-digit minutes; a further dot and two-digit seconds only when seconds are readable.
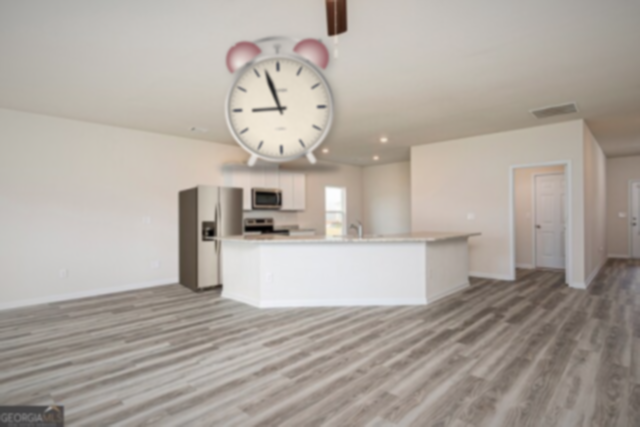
8.57
